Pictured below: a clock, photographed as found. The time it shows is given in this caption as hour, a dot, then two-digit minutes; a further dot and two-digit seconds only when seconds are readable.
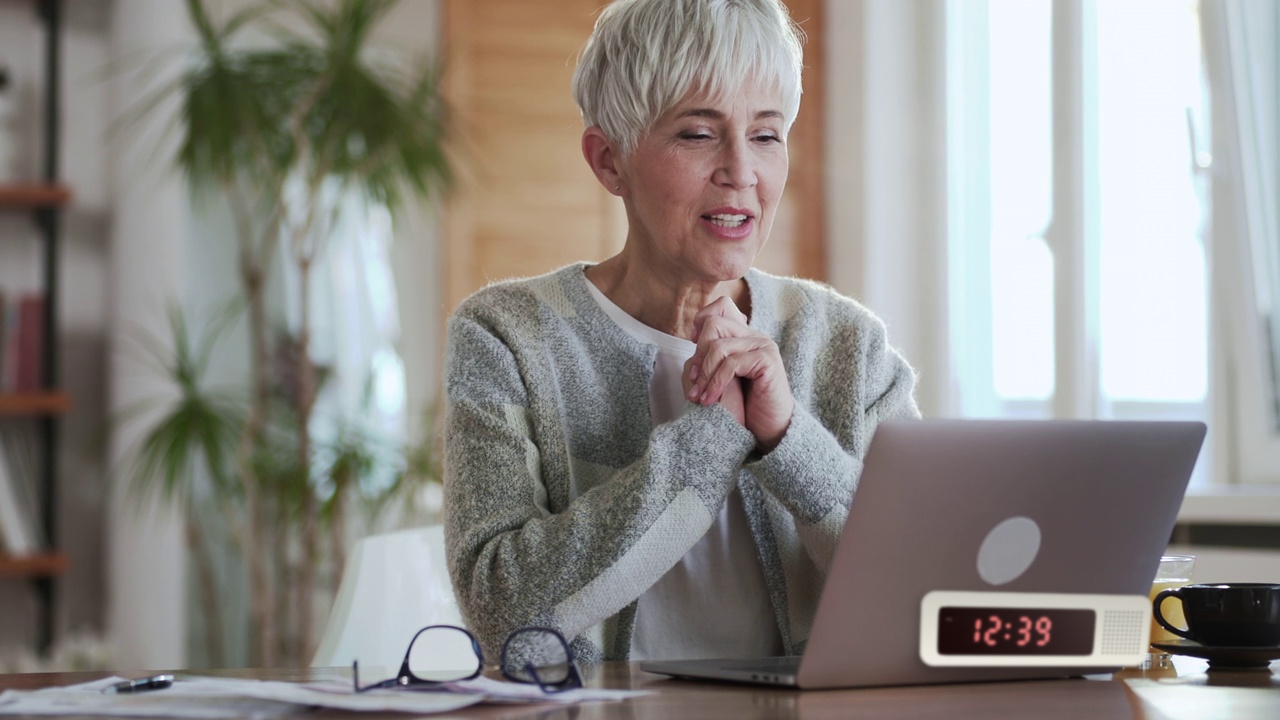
12.39
